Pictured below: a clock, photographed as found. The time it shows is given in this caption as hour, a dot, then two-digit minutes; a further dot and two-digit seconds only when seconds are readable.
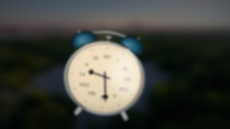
9.29
